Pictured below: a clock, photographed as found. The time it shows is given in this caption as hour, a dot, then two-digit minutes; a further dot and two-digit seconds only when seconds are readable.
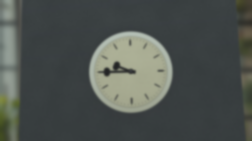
9.45
